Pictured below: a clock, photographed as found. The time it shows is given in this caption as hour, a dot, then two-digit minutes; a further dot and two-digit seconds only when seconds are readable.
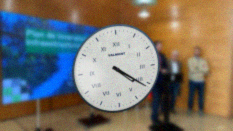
4.21
